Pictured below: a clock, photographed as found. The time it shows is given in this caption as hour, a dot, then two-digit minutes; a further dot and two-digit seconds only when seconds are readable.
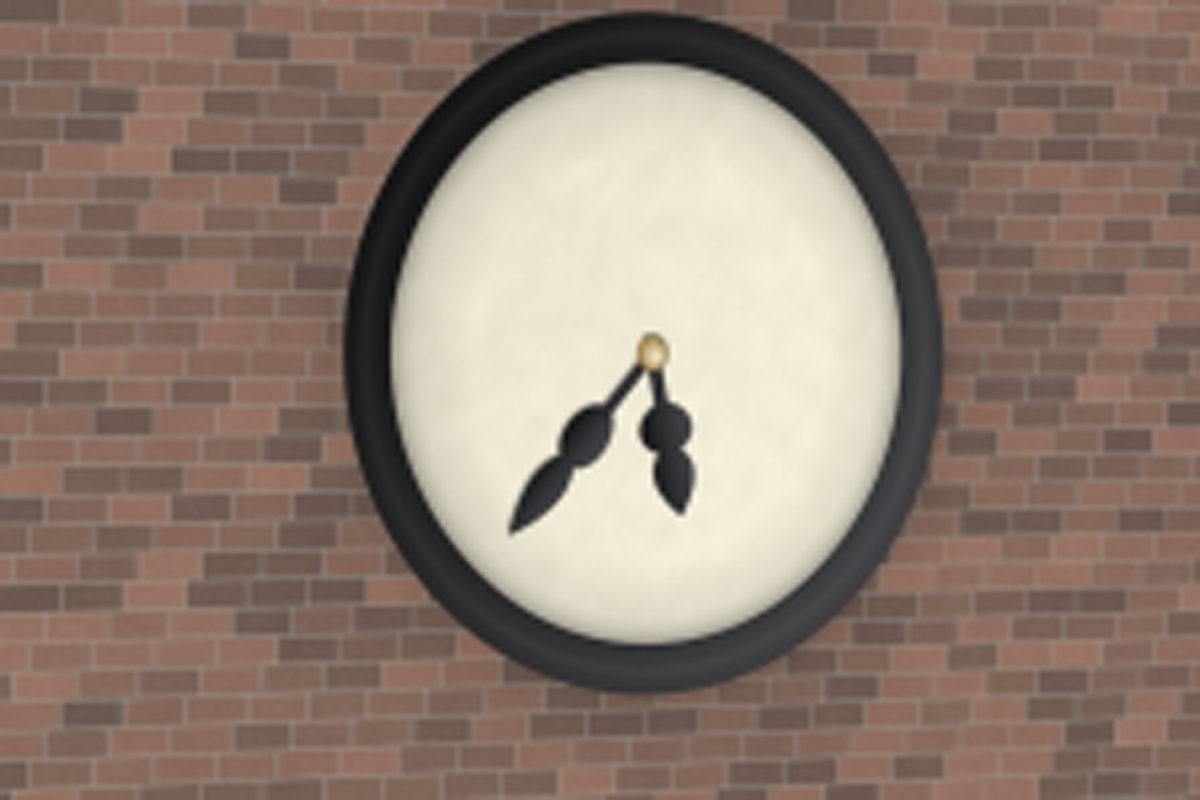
5.37
